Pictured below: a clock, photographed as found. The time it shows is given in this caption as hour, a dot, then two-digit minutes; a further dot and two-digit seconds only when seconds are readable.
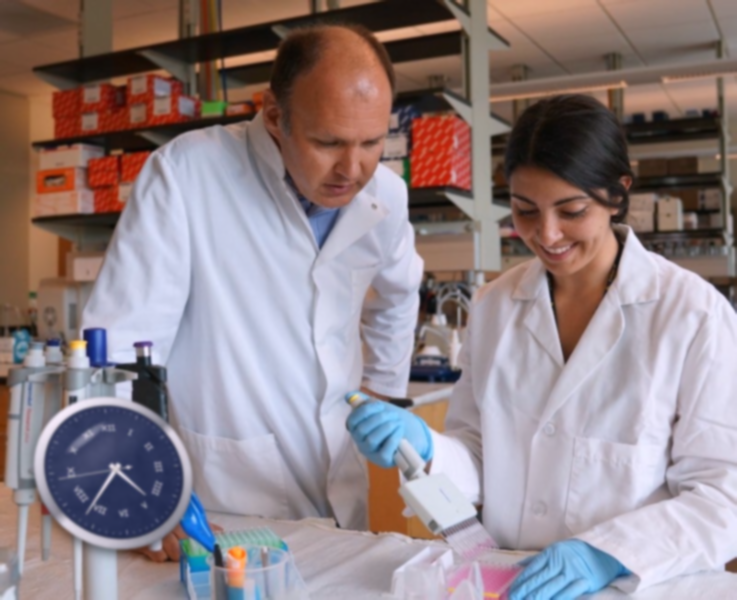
4.36.44
